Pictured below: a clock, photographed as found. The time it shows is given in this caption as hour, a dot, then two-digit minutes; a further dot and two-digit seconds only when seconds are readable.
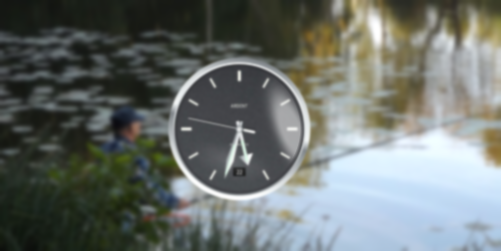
5.32.47
